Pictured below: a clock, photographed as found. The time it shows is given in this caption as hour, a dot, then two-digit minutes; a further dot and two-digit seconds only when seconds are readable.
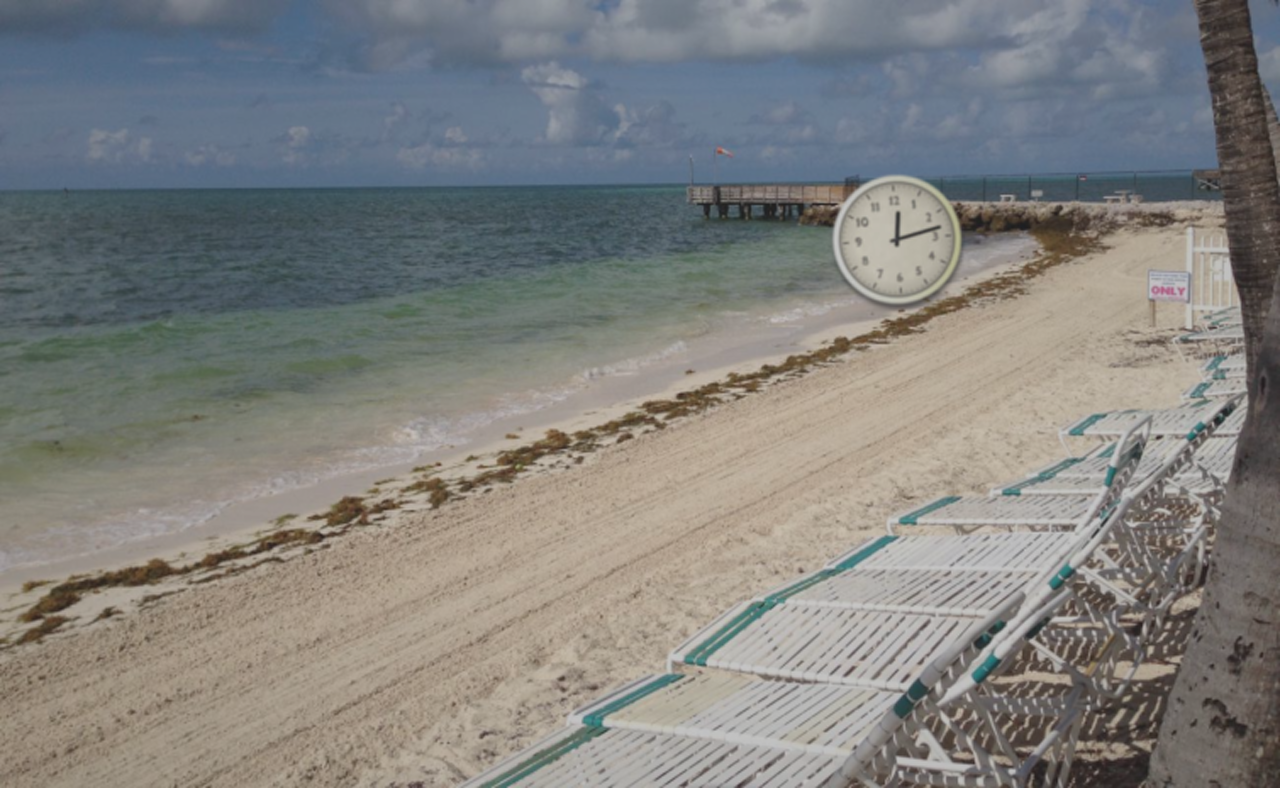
12.13
